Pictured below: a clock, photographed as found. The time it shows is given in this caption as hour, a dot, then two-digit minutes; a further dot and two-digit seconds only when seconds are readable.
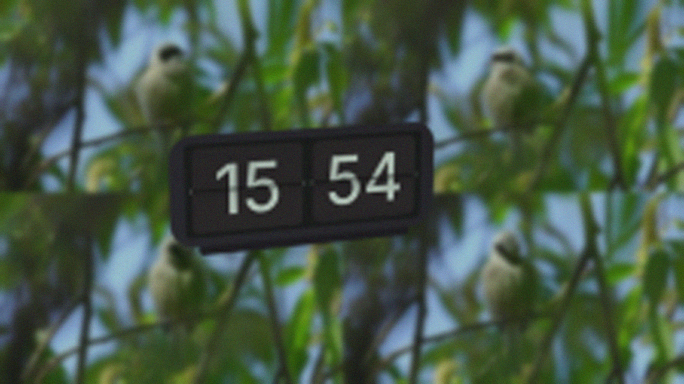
15.54
